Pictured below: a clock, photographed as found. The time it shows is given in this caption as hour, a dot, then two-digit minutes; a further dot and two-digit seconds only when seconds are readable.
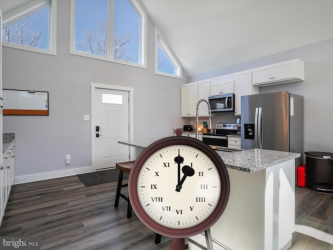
1.00
